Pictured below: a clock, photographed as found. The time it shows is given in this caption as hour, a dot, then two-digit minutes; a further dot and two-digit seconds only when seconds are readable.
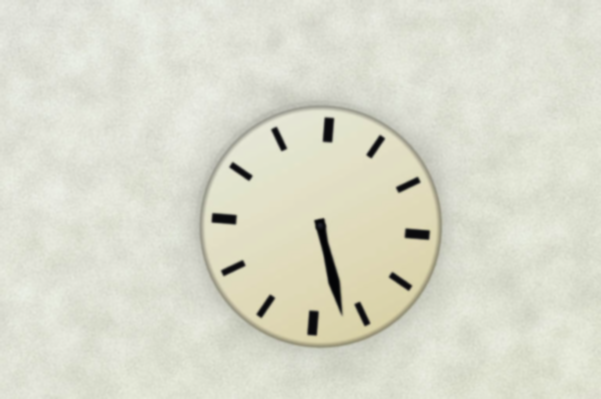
5.27
